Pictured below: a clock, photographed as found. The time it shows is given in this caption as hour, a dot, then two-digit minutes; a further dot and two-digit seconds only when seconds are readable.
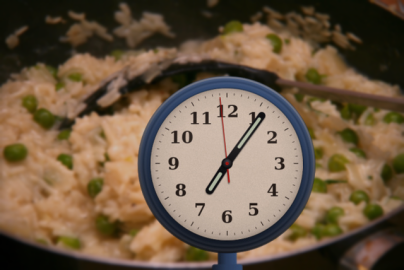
7.05.59
